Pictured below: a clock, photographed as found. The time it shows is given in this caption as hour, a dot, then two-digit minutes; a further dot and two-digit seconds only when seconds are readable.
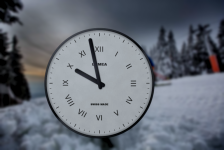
9.58
